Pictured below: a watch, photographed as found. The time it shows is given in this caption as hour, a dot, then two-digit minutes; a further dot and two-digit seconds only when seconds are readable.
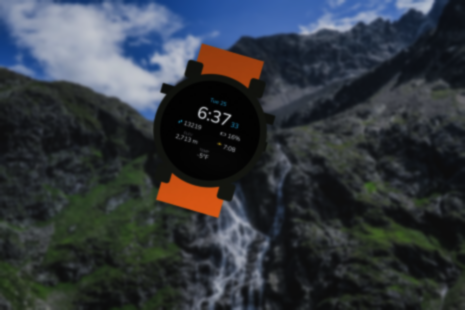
6.37
